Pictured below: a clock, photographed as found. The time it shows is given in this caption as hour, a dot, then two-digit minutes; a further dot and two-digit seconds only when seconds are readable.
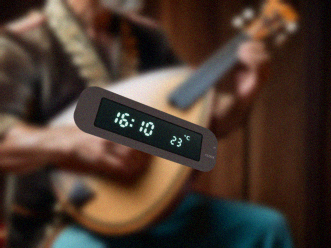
16.10
